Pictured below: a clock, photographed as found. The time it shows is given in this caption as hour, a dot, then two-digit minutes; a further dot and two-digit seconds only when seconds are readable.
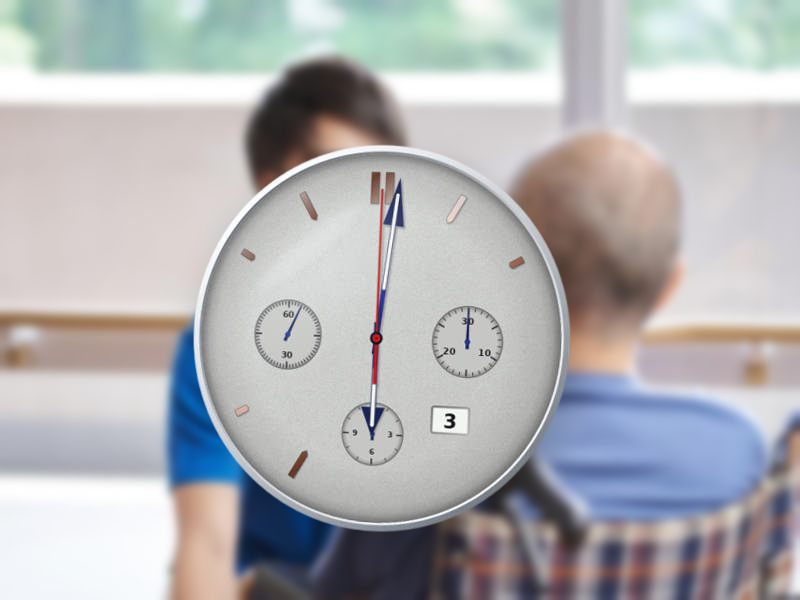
6.01.04
